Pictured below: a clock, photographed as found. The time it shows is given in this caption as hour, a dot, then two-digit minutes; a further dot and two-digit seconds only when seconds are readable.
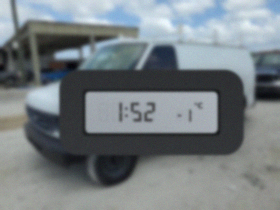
1.52
